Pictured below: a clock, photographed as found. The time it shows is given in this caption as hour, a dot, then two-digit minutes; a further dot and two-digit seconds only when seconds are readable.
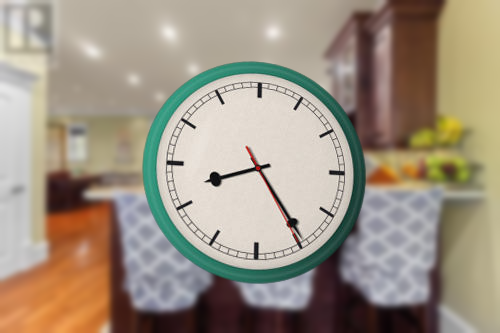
8.24.25
